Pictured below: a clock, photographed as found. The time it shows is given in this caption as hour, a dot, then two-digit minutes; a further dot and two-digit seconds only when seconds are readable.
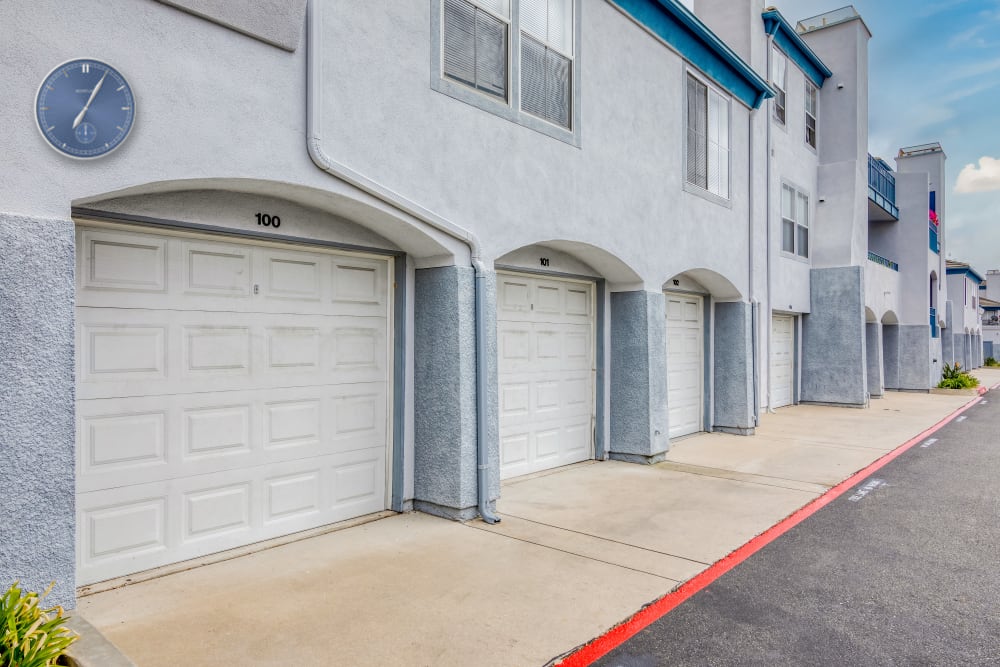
7.05
